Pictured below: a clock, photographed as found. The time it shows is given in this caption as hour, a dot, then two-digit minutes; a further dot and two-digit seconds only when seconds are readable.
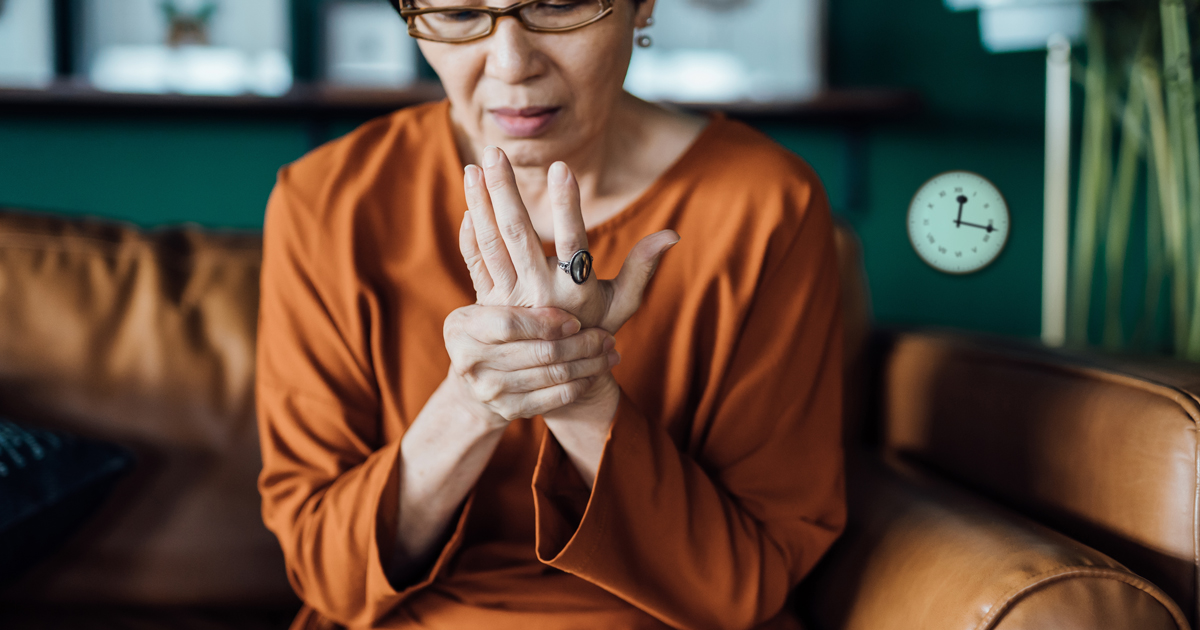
12.17
